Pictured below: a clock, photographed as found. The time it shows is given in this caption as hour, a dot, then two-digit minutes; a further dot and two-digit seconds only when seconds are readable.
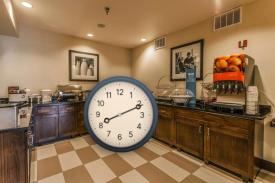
8.11
